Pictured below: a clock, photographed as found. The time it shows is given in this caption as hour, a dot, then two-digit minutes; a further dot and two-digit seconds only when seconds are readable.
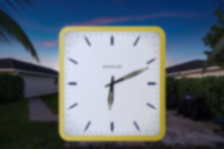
6.11
